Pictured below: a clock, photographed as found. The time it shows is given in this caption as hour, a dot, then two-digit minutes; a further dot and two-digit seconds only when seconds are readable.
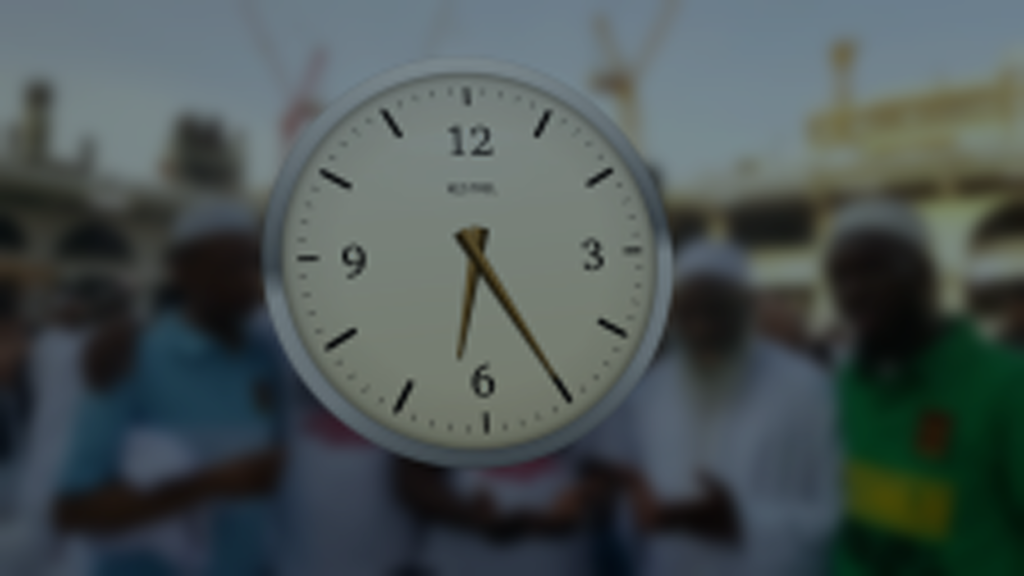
6.25
